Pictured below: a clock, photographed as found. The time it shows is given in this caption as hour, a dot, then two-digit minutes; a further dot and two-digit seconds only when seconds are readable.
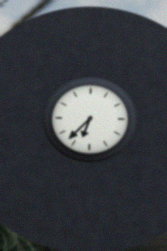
6.37
